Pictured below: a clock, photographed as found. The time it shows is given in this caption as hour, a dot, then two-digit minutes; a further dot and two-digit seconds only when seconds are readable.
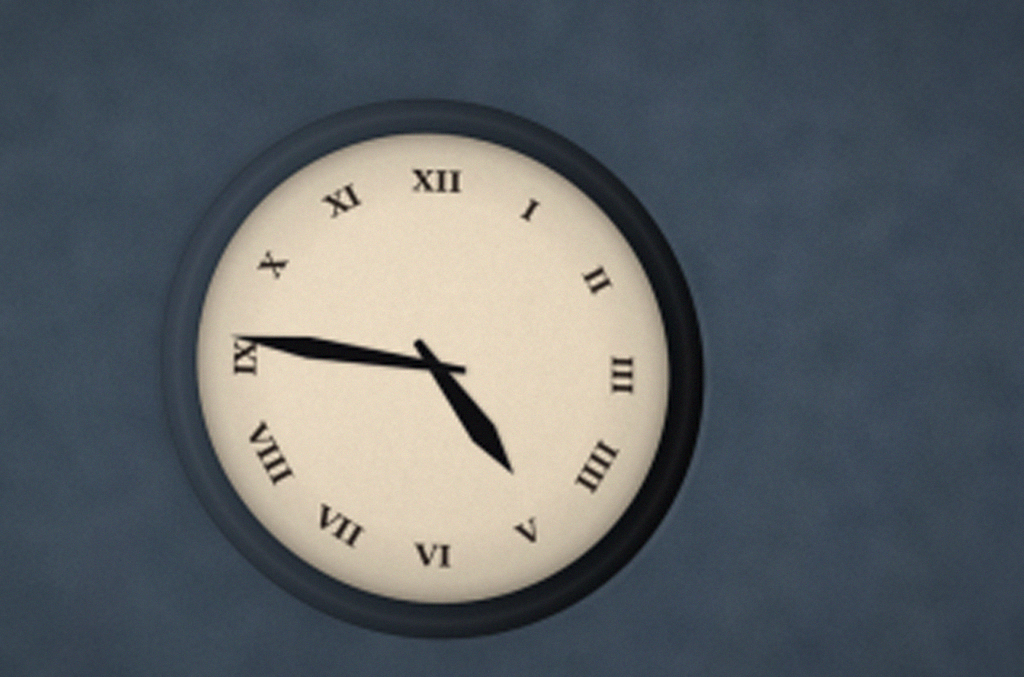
4.46
